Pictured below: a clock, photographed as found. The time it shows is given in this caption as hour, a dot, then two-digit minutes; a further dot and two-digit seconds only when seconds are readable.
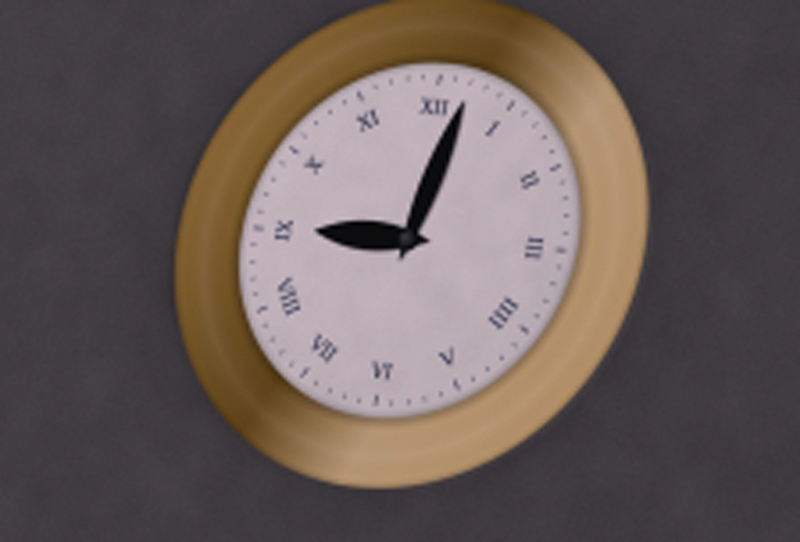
9.02
